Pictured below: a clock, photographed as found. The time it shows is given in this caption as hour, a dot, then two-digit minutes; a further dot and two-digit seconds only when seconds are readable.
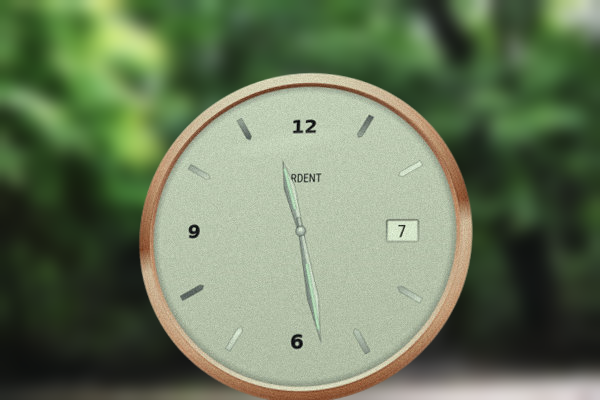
11.28
